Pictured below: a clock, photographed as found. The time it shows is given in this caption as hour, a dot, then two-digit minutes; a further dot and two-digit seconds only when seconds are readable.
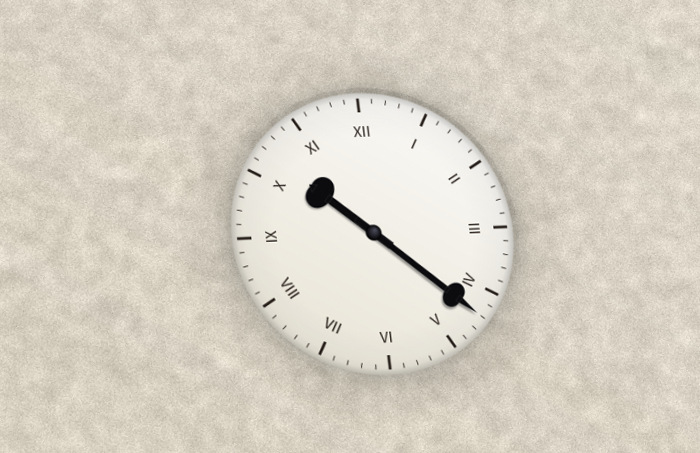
10.22
